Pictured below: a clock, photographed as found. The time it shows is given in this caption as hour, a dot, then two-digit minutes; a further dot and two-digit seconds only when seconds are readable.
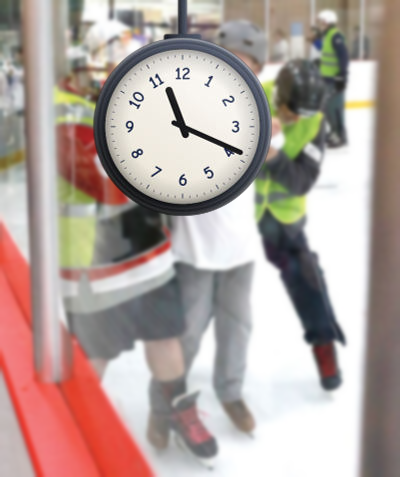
11.19
